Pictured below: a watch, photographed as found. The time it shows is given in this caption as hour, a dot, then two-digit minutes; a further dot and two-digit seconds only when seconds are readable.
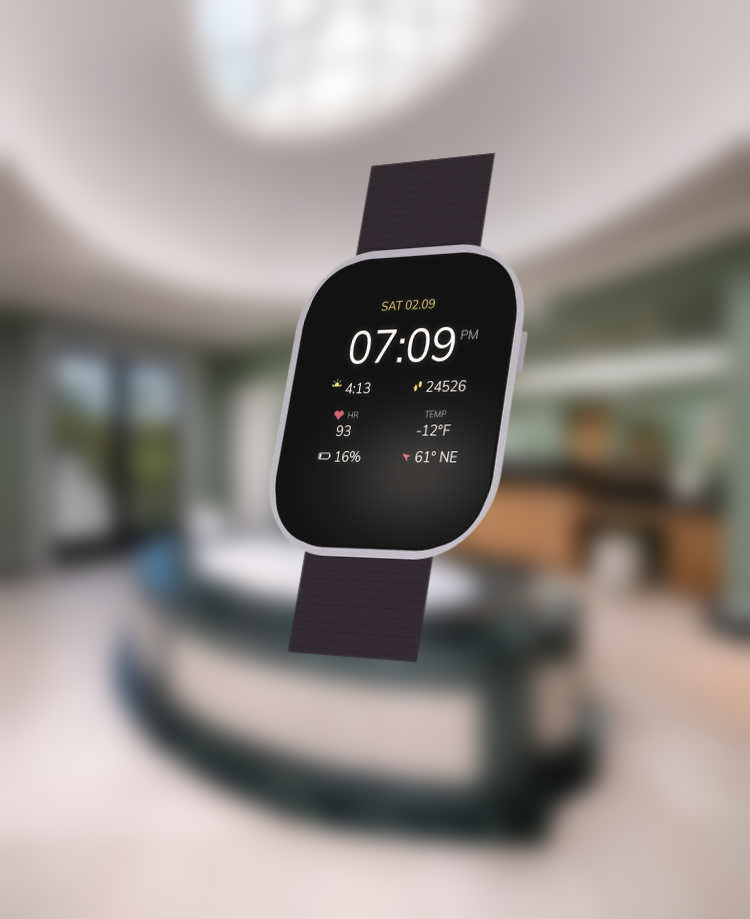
7.09
